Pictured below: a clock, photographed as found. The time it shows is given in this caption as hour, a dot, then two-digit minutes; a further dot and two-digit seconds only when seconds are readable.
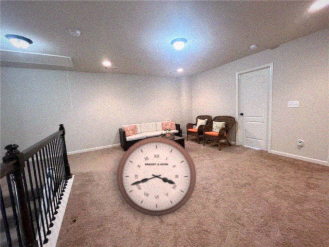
3.42
